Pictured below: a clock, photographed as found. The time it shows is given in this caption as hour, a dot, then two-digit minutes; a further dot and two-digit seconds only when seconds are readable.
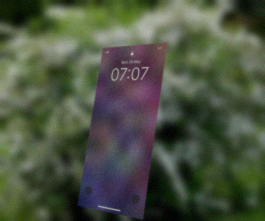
7.07
